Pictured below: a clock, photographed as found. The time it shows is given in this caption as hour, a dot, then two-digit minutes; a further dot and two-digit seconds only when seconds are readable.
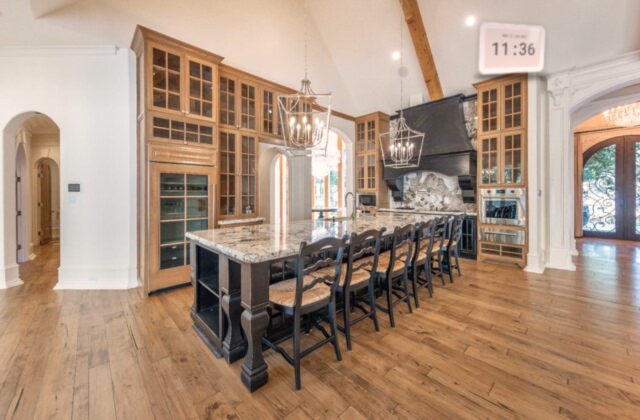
11.36
